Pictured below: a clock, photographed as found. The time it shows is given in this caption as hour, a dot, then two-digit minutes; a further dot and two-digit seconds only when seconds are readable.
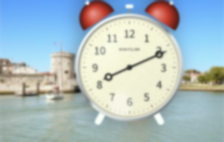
8.11
